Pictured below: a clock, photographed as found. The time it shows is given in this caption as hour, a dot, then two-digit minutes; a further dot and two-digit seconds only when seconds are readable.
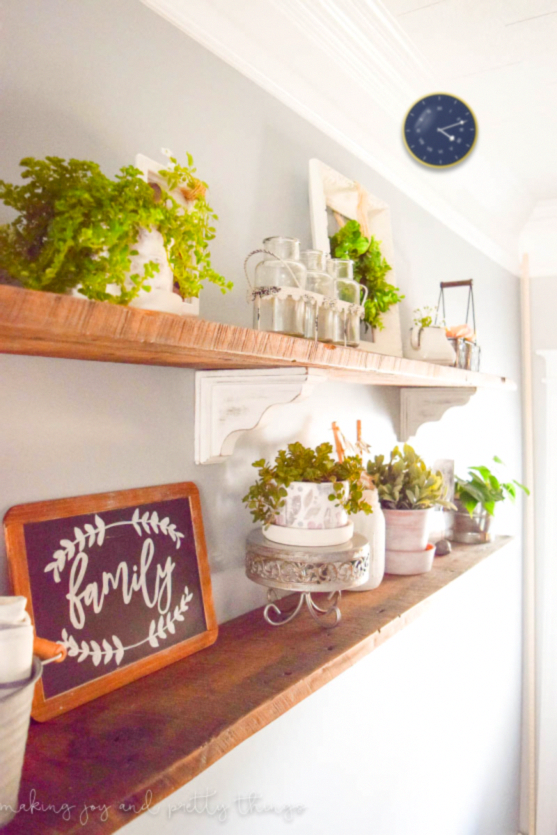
4.12
